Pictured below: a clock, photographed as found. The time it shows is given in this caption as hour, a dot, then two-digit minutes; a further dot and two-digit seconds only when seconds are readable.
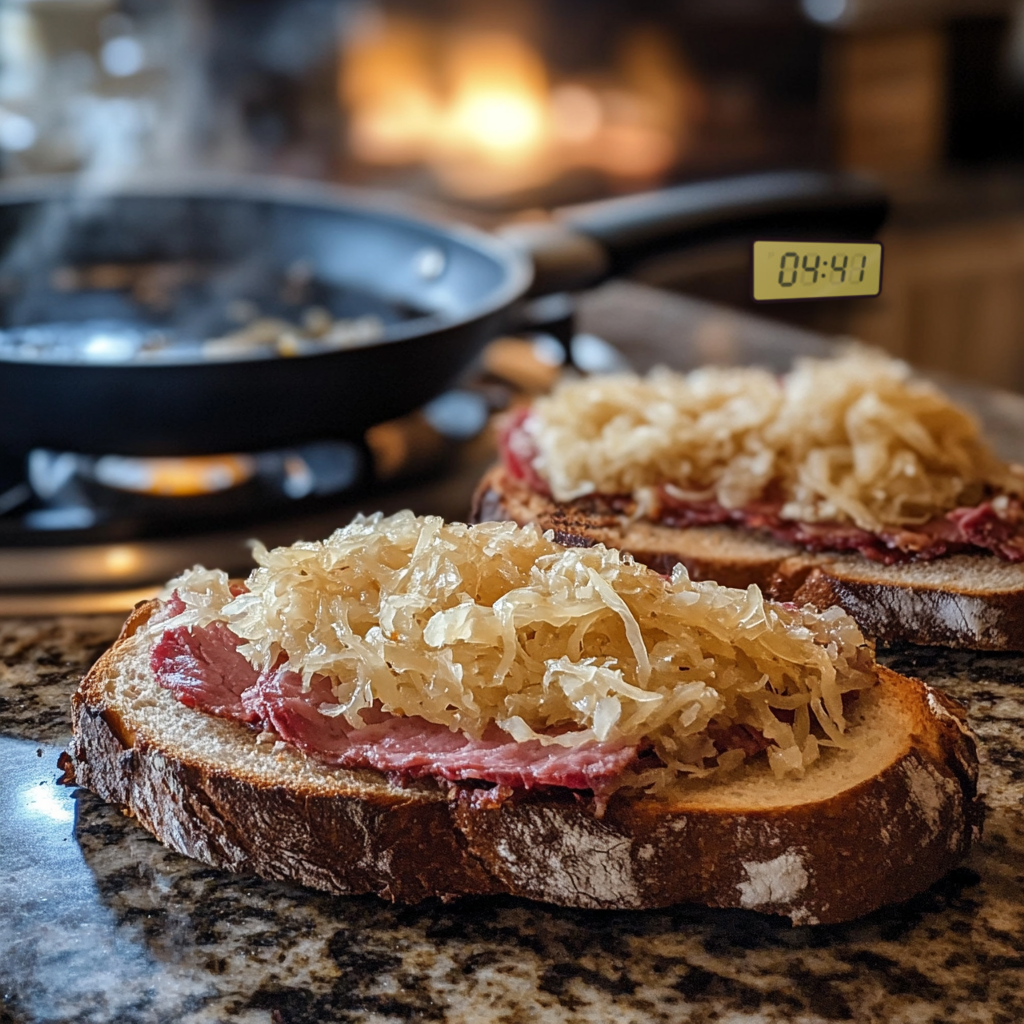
4.41
